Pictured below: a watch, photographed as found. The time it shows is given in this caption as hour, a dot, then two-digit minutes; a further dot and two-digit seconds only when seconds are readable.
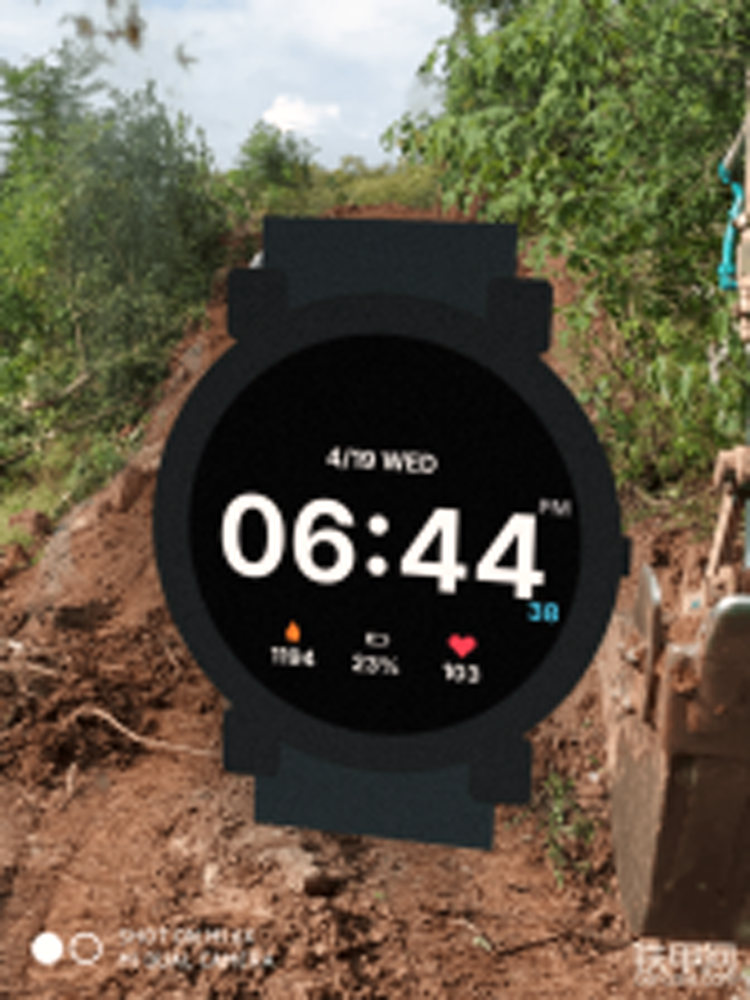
6.44
